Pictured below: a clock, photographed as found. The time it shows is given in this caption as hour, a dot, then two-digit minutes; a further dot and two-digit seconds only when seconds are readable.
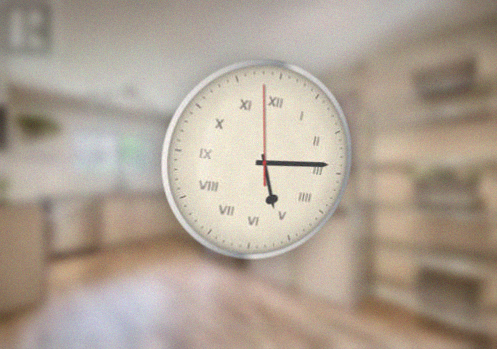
5.13.58
